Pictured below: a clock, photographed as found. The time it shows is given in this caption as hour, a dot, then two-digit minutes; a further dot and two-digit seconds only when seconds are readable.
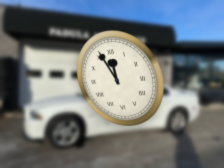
11.56
